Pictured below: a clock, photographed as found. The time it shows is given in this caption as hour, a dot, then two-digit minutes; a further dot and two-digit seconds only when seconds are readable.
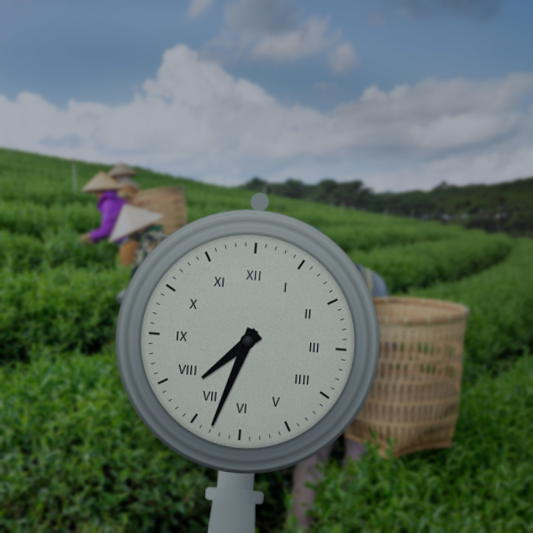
7.33
